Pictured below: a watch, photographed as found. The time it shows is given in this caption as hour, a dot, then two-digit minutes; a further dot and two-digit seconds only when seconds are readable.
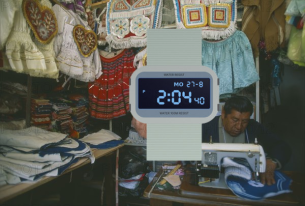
2.04.40
